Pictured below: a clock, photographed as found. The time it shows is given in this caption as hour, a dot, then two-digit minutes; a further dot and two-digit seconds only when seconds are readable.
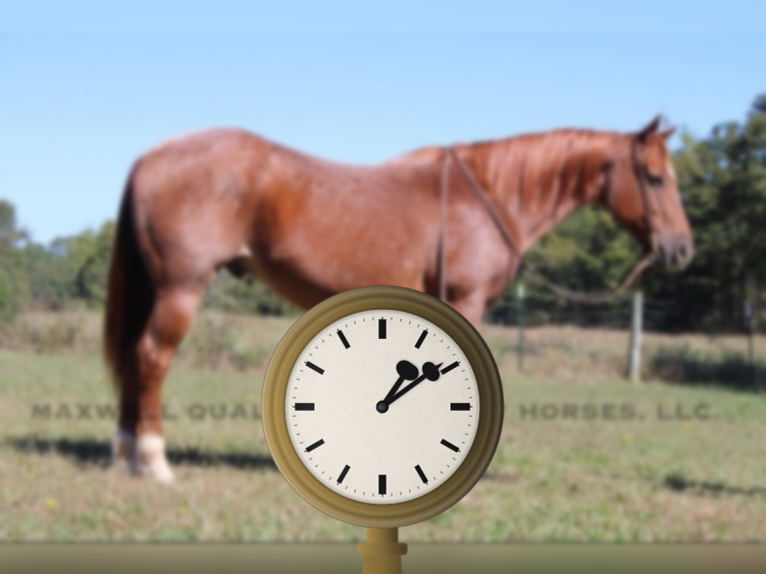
1.09
